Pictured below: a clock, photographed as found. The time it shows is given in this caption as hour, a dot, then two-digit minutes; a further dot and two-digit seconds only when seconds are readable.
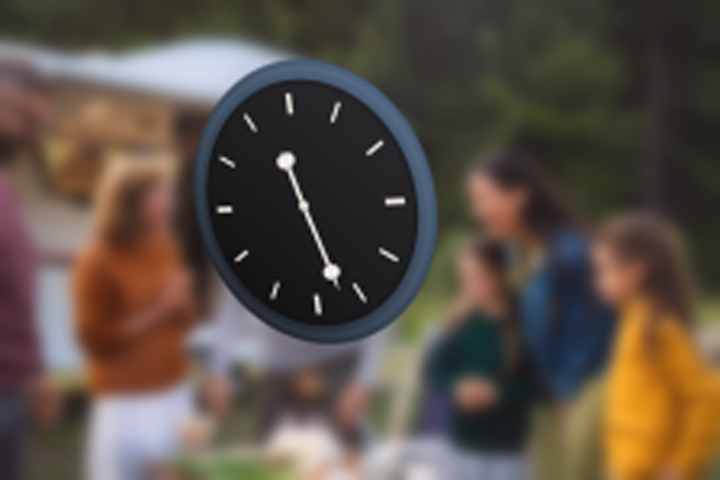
11.27
